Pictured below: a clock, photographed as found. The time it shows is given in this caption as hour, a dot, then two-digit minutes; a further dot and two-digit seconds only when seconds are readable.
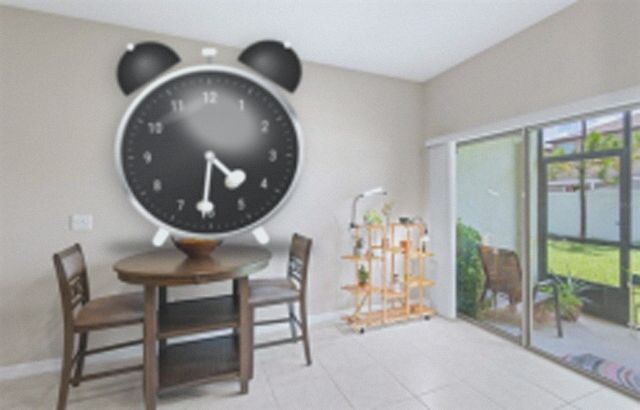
4.31
